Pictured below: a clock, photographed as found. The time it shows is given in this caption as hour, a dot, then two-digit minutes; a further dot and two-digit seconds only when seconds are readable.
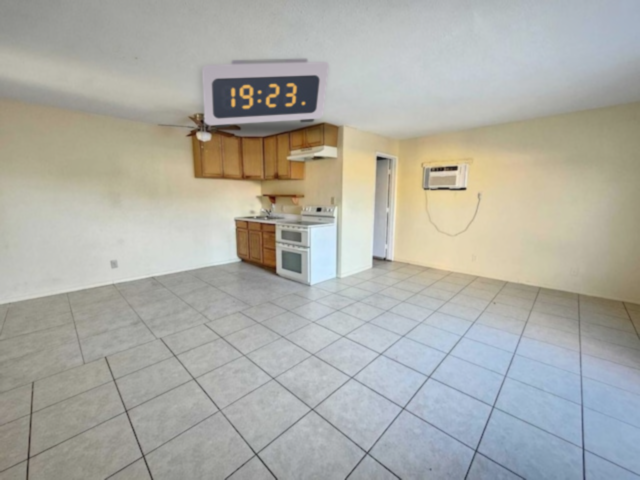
19.23
